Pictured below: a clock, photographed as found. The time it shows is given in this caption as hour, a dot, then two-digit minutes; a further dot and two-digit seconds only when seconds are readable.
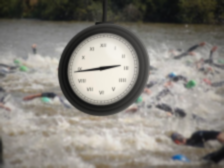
2.44
